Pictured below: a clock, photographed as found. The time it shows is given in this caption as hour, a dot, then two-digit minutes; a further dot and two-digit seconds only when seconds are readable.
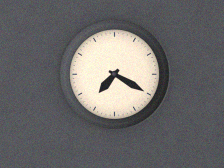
7.20
